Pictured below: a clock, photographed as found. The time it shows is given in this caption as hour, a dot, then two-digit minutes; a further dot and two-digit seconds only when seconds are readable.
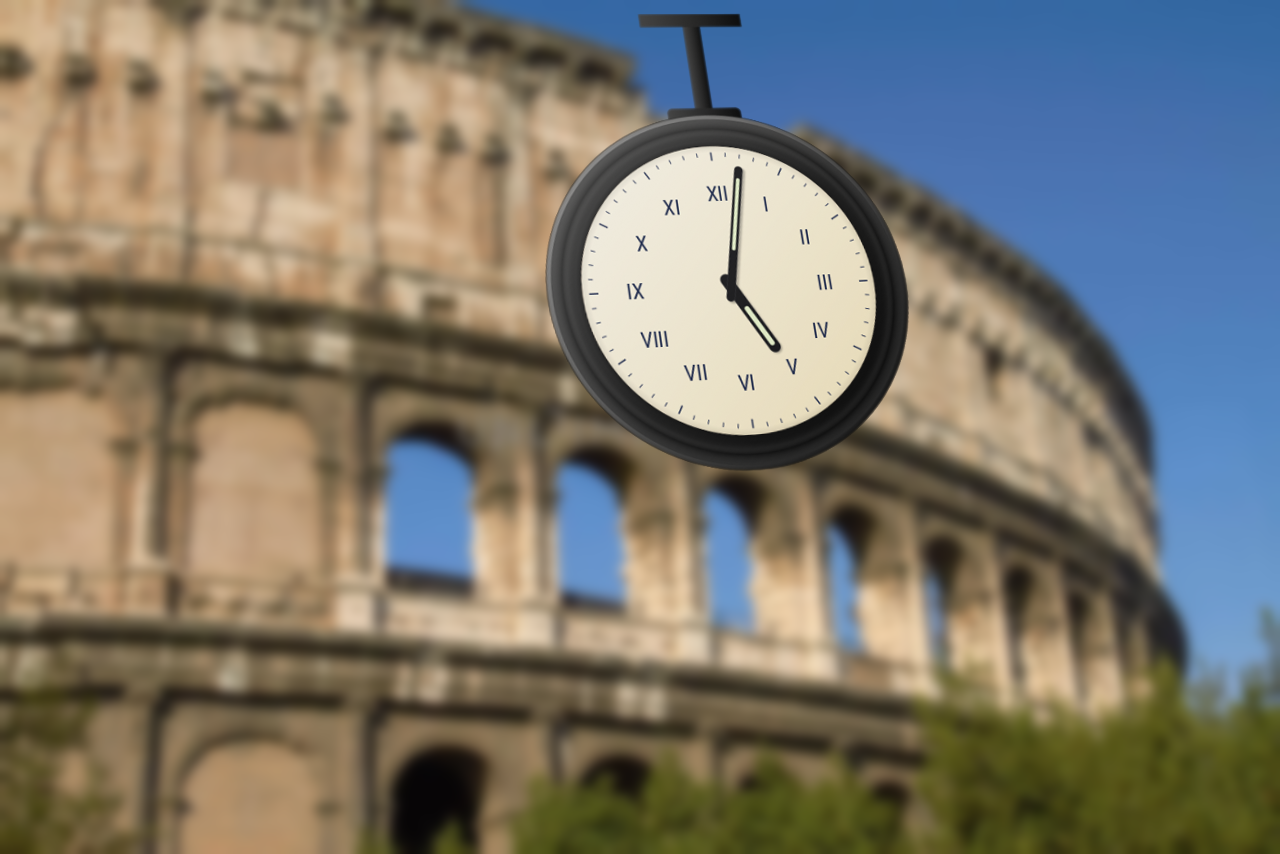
5.02
